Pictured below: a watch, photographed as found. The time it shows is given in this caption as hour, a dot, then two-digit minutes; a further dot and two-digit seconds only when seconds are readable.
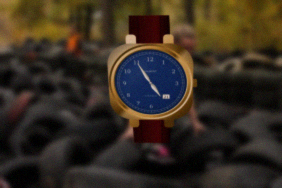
4.55
